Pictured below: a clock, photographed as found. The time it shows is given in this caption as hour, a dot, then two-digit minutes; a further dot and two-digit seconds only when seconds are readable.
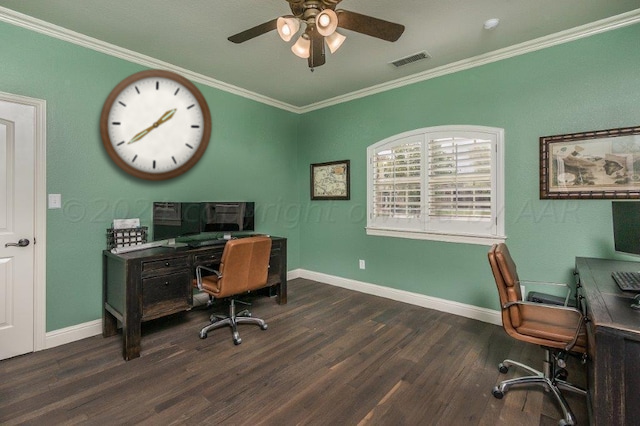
1.39
